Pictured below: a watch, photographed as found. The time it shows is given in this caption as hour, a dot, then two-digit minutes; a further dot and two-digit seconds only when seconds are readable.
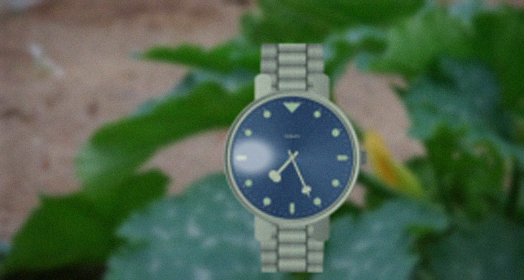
7.26
